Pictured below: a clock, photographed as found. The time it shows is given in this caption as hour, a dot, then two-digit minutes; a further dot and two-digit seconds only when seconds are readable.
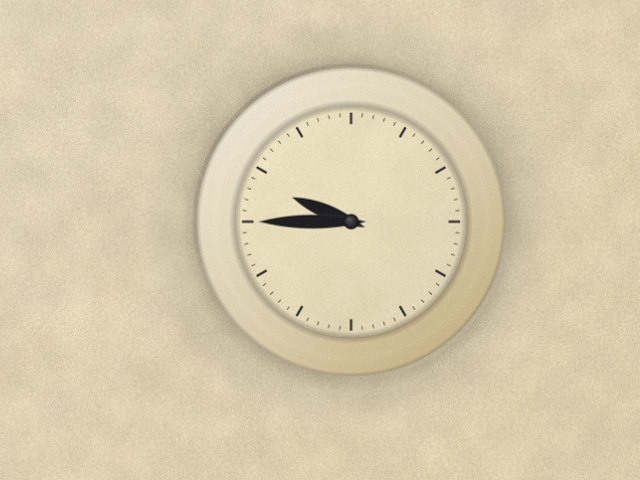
9.45
